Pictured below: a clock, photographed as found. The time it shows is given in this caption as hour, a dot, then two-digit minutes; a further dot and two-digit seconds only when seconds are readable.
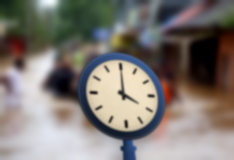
4.00
